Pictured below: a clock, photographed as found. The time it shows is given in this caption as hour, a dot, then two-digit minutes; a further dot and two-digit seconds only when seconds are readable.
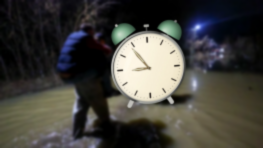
8.54
